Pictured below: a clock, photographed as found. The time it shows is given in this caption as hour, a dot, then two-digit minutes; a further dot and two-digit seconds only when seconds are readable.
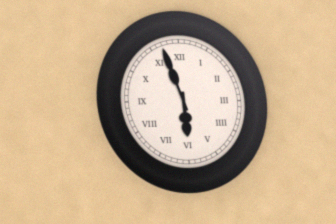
5.57
